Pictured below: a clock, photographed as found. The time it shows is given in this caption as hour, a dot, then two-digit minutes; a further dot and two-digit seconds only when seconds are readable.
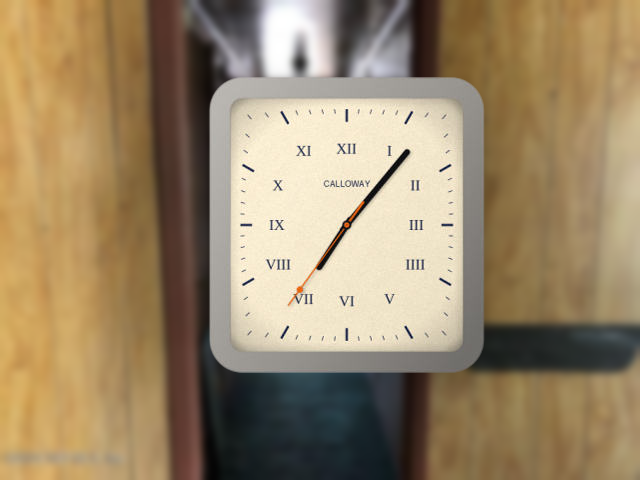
7.06.36
